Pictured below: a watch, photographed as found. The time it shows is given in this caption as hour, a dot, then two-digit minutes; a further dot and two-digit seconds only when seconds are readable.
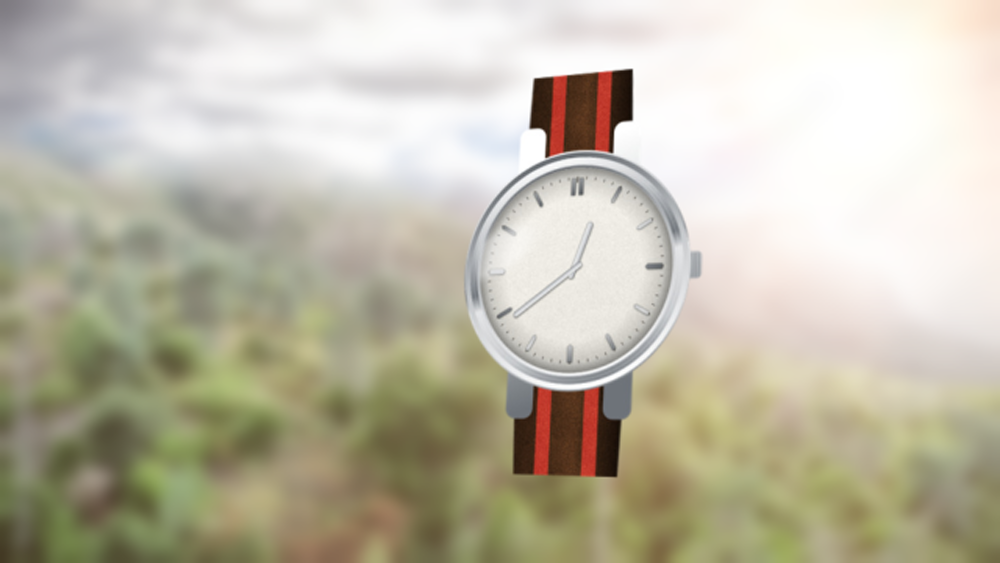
12.39
